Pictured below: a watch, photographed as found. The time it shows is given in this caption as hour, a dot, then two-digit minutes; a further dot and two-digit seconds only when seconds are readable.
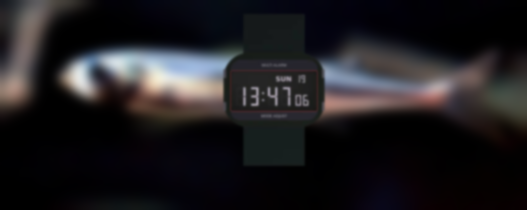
13.47
